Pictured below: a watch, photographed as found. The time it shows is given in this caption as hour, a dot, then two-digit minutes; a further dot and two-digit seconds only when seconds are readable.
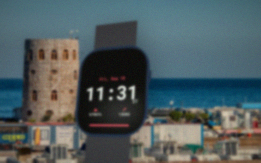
11.31
